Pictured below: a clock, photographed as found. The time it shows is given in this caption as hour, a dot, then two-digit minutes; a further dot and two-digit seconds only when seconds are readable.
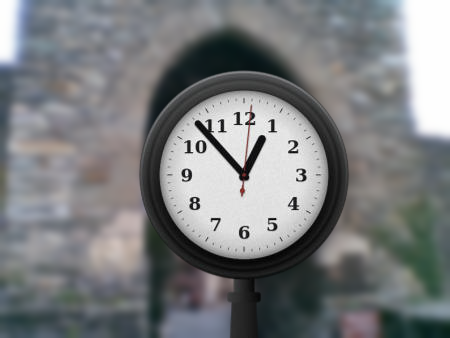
12.53.01
